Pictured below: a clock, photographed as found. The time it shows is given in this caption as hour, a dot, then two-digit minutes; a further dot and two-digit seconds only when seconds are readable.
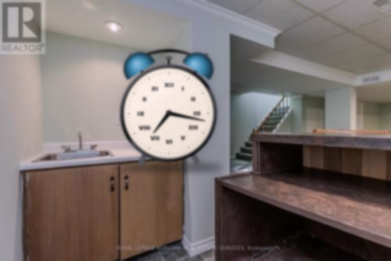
7.17
